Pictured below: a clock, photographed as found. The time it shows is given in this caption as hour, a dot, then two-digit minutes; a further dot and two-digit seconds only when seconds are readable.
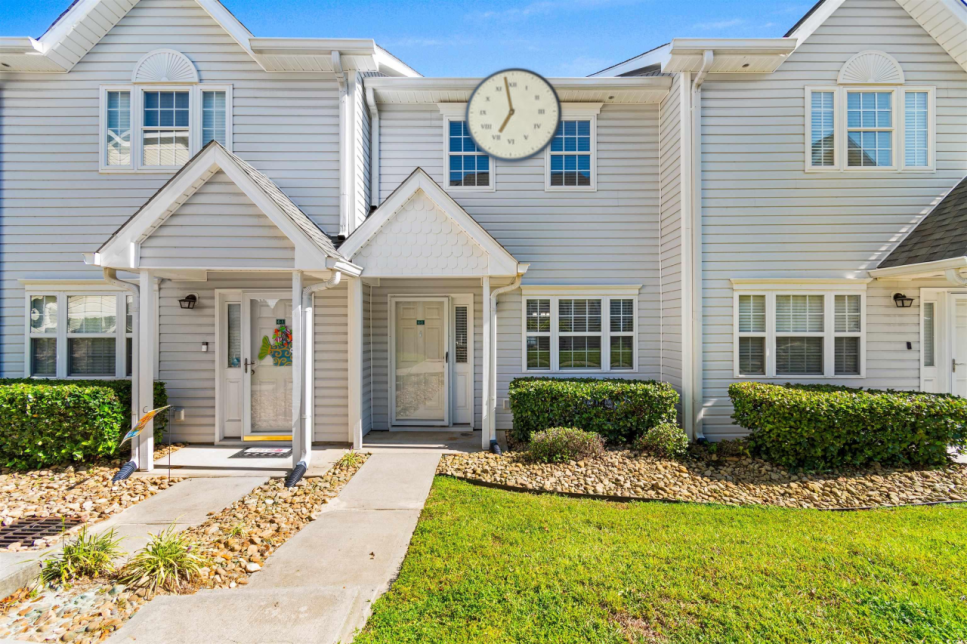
6.58
